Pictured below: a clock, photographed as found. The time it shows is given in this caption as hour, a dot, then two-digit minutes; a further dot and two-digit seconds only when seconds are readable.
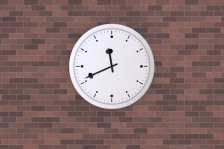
11.41
